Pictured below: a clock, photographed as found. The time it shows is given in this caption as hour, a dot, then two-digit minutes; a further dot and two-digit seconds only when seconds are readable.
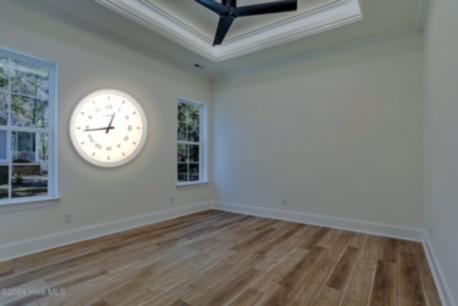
12.44
